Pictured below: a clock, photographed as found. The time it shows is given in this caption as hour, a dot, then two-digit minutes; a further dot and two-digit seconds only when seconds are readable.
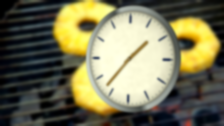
1.37
